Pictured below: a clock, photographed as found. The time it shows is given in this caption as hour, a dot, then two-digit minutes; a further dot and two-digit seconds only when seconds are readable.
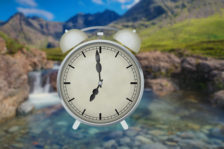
6.59
